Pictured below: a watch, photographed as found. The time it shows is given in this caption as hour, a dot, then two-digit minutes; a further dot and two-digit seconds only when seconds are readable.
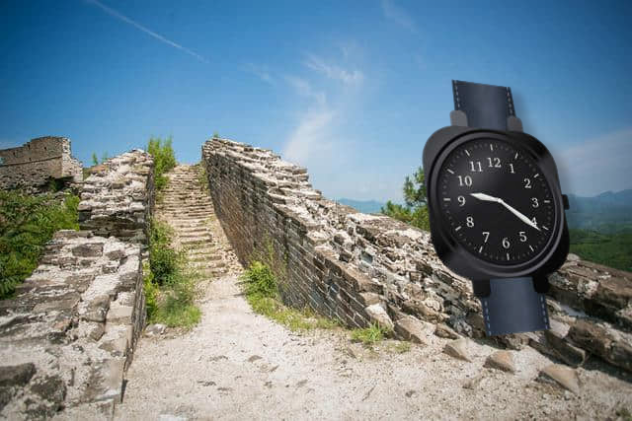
9.21
